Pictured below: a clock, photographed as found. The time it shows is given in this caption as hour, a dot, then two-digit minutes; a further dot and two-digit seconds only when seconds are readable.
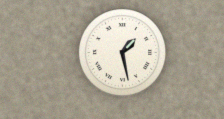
1.28
